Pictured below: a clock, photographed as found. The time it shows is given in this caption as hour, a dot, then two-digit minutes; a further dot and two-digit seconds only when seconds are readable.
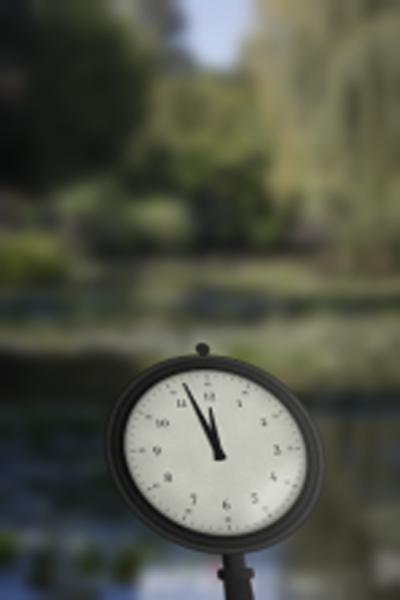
11.57
